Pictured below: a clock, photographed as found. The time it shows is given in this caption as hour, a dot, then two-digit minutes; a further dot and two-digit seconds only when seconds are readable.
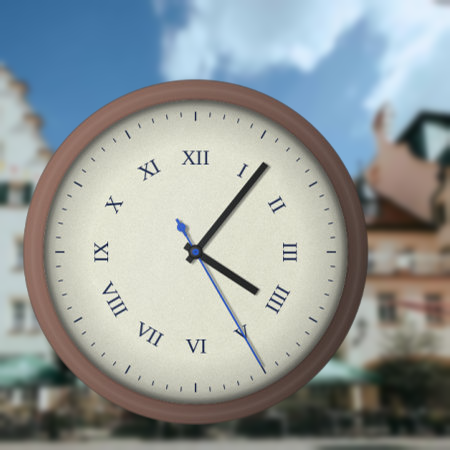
4.06.25
